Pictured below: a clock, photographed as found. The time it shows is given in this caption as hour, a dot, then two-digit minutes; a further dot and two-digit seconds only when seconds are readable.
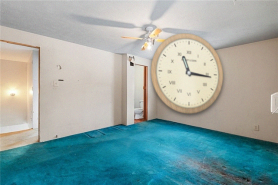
11.16
